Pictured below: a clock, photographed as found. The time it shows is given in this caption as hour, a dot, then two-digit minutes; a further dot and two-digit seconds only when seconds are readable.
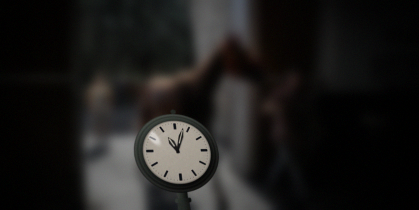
11.03
